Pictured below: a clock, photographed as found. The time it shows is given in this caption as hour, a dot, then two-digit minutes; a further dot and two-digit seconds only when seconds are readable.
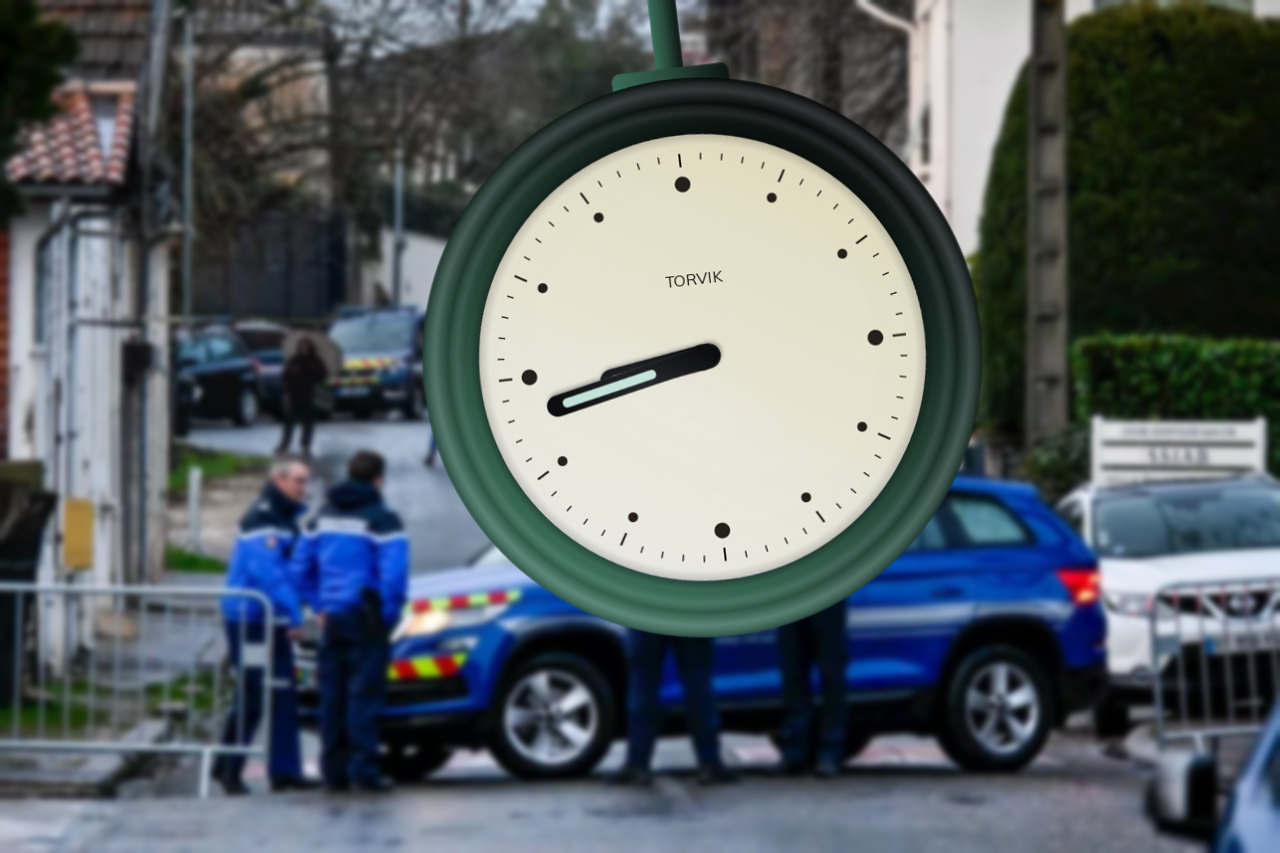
8.43
